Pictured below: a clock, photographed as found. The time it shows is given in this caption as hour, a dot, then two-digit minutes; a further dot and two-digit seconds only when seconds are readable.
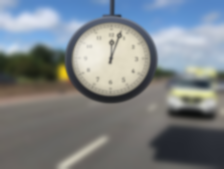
12.03
